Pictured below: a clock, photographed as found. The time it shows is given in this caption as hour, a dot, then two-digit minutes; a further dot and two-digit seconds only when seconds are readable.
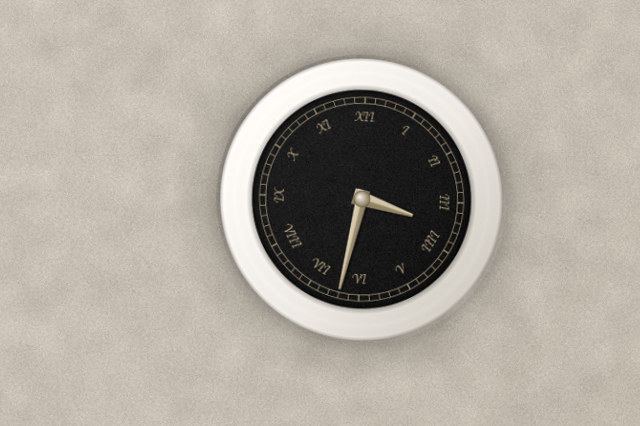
3.32
